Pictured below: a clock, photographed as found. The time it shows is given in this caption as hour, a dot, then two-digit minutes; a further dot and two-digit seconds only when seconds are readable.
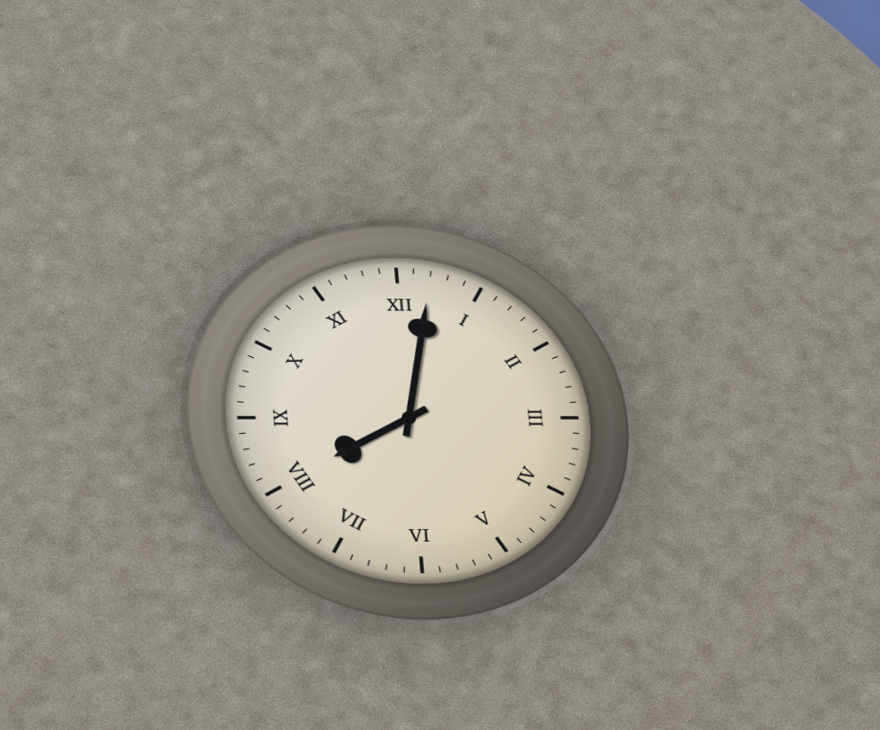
8.02
